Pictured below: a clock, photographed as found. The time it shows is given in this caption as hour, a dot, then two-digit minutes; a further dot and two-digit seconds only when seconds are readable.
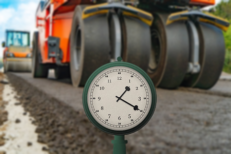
1.20
